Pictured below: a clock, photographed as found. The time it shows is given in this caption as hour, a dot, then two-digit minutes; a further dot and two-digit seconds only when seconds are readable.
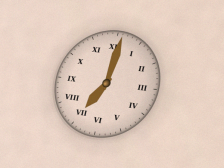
7.01
